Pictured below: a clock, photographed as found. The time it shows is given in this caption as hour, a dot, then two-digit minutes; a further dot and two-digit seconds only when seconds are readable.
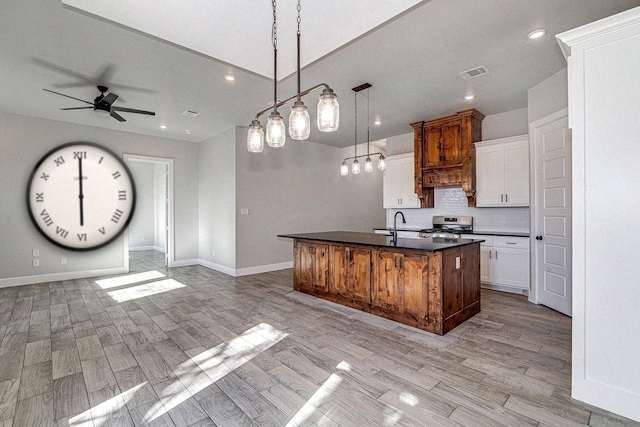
6.00
